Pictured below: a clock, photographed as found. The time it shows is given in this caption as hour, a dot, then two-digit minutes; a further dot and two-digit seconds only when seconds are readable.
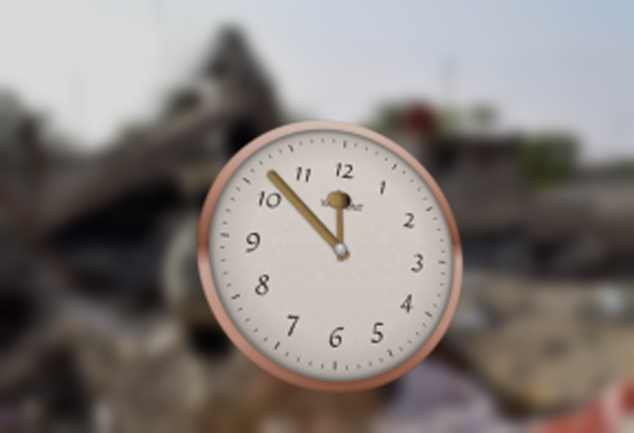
11.52
